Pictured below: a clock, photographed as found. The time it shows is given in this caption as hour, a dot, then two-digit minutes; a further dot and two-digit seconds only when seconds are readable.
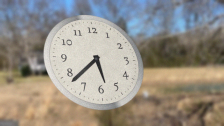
5.38
